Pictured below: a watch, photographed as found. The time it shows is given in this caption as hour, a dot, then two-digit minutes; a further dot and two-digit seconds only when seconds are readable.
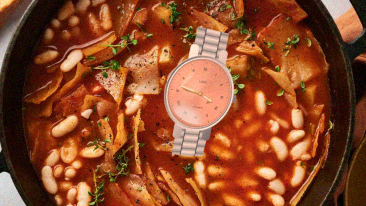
3.47
